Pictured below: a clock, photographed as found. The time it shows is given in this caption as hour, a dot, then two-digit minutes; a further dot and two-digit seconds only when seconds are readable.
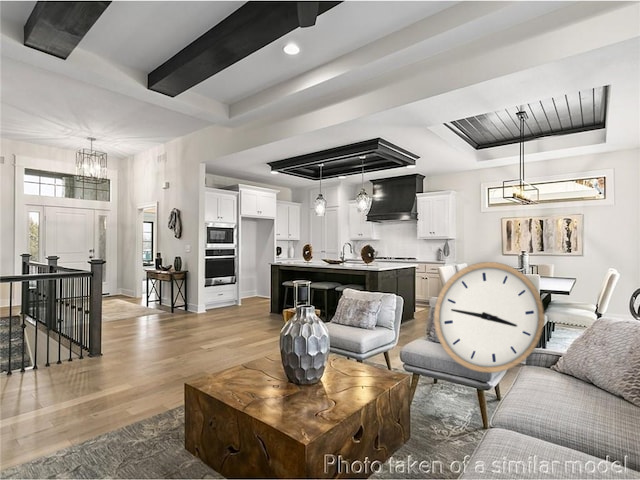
3.48
